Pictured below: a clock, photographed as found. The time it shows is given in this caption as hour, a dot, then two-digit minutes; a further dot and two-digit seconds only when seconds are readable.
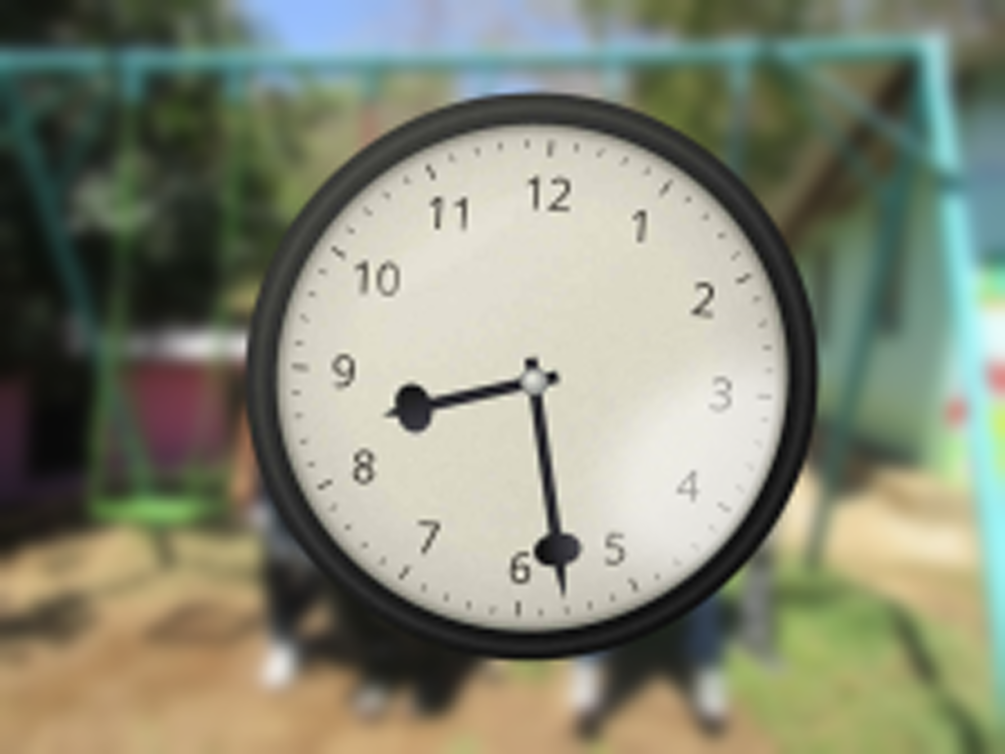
8.28
